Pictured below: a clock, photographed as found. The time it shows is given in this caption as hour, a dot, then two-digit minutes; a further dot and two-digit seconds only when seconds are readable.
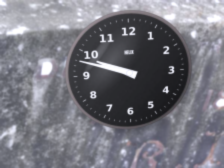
9.48
